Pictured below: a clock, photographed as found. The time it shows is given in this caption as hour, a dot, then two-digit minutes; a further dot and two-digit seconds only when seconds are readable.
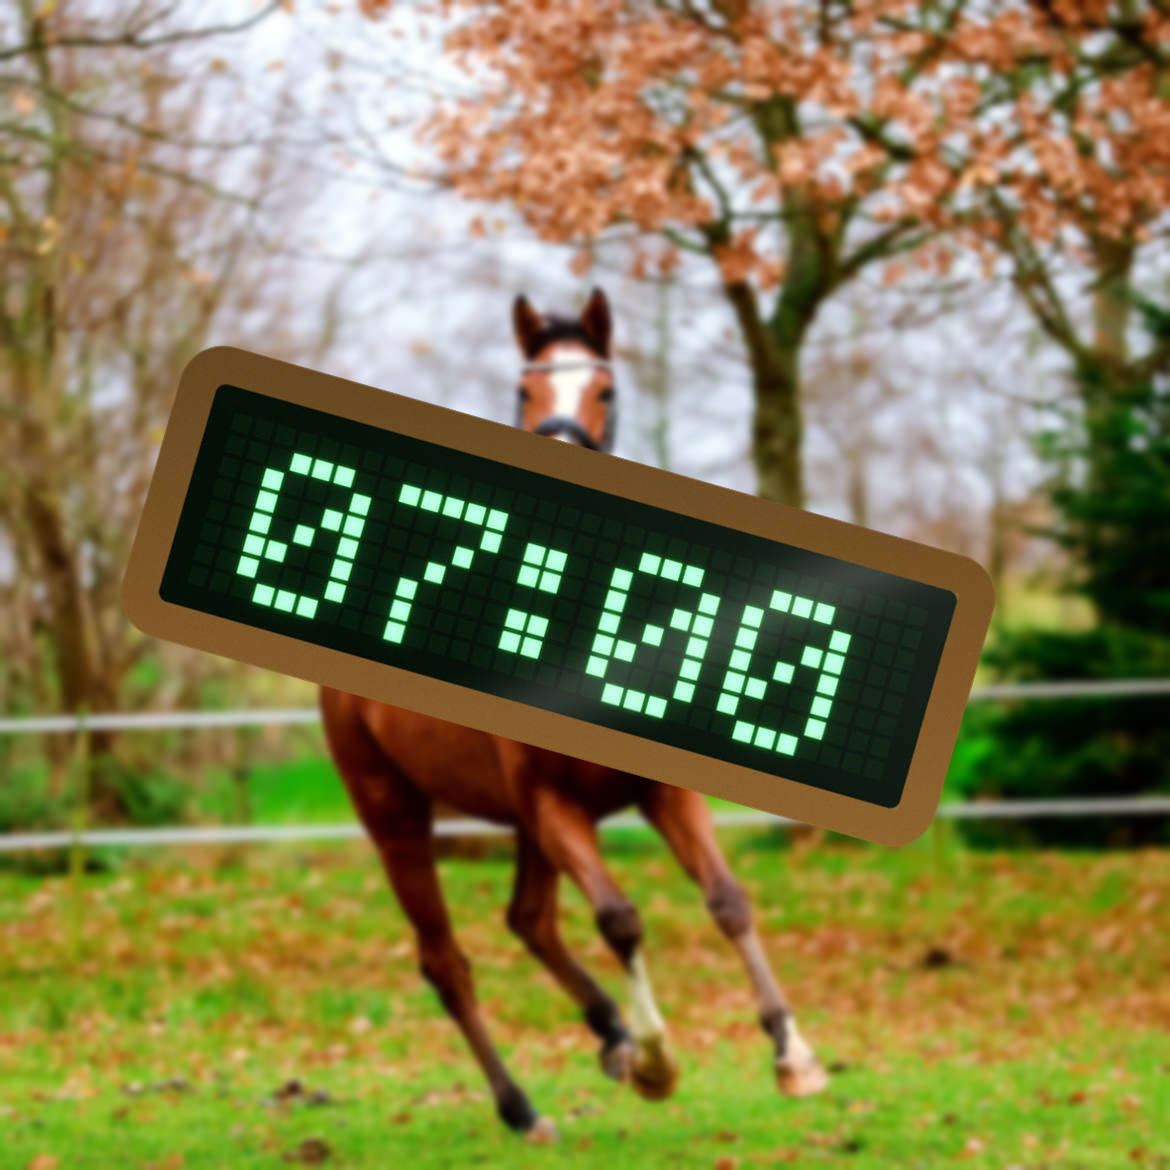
7.00
